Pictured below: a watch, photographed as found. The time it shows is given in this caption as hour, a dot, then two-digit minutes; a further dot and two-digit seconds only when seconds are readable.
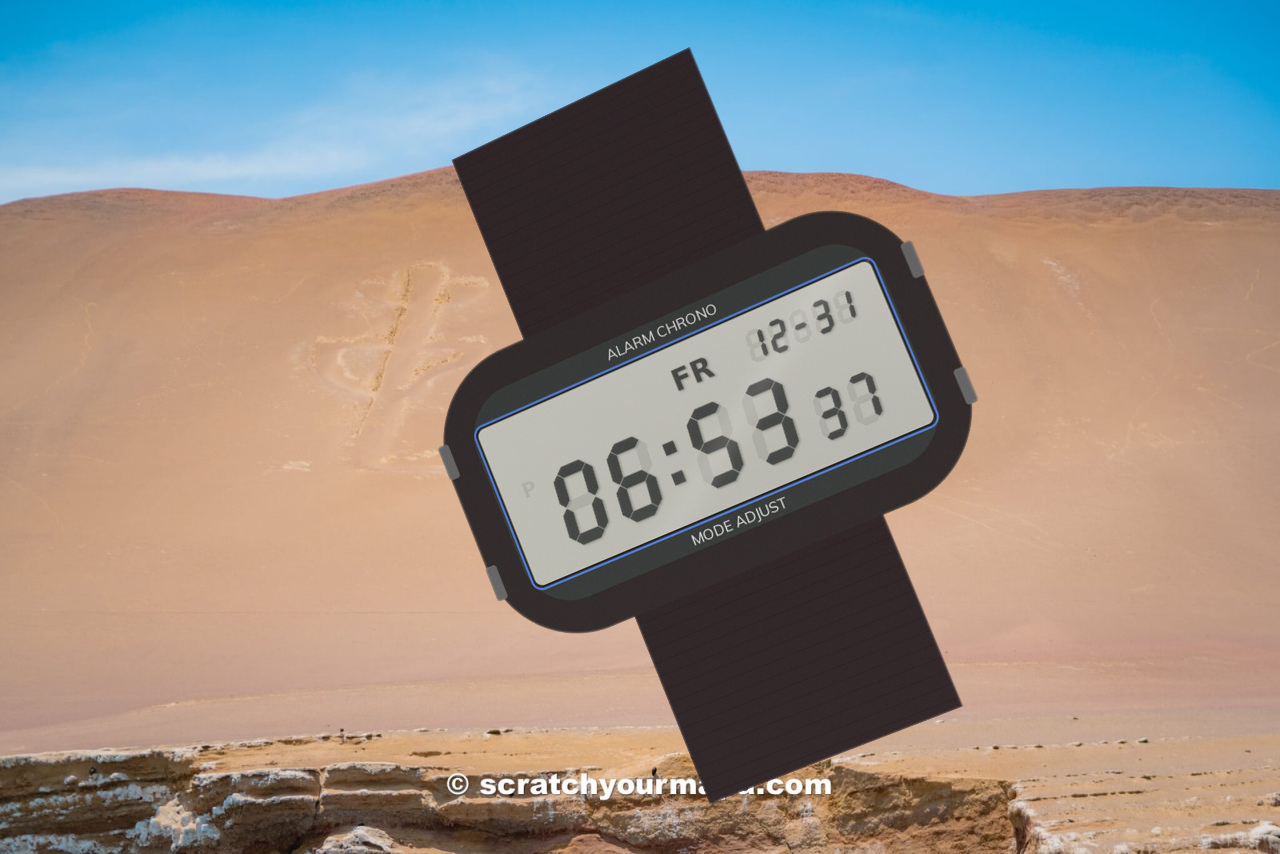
6.53.37
